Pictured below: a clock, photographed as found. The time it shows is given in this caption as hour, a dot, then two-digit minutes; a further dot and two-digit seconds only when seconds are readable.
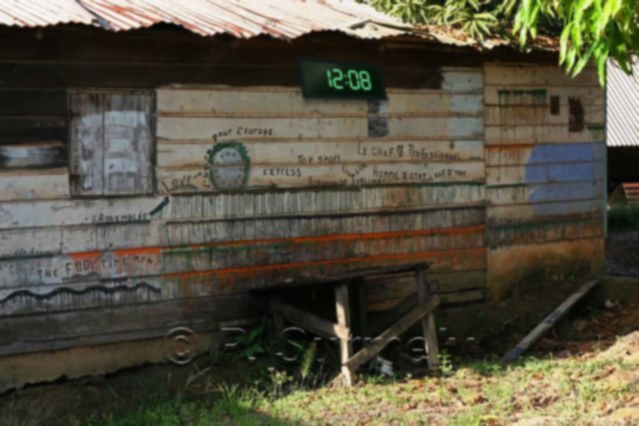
12.08
